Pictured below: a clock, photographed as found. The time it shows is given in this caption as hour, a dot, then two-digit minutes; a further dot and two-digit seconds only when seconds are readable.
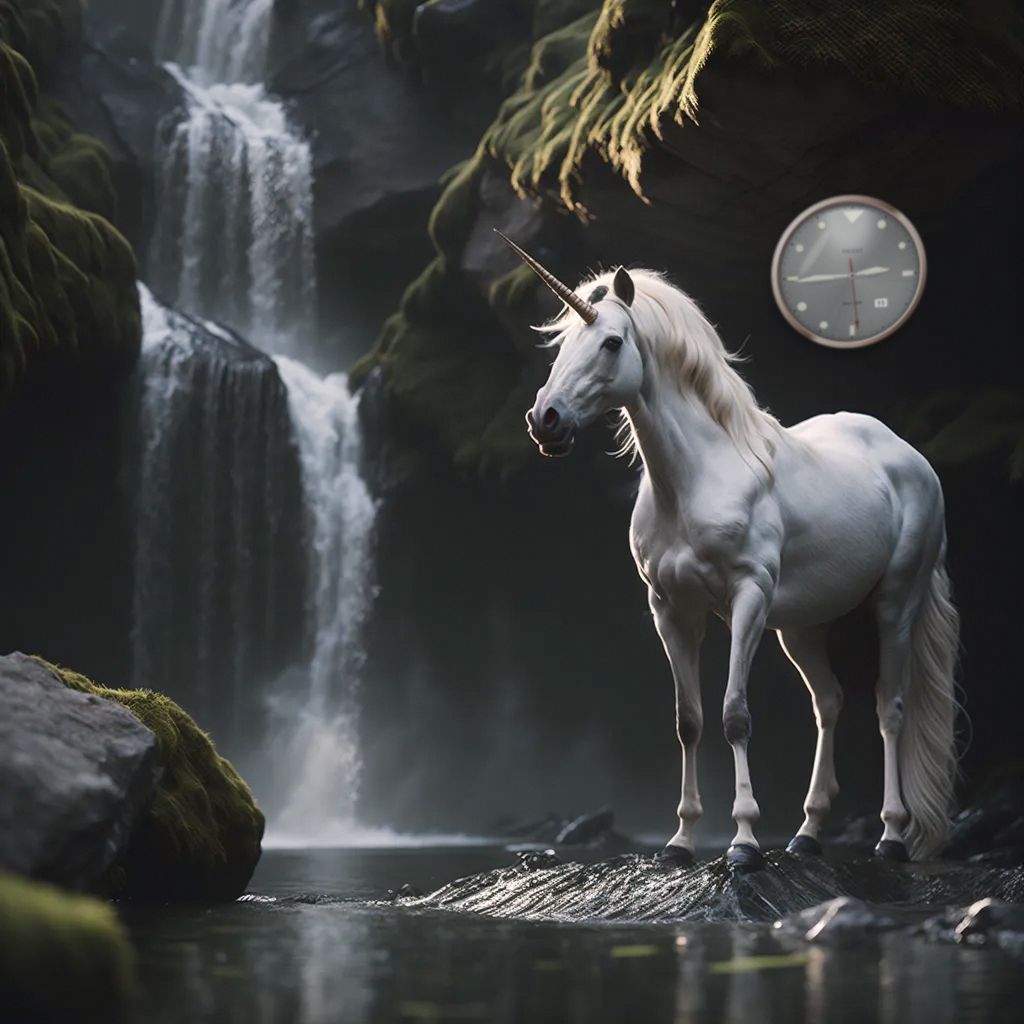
2.44.29
